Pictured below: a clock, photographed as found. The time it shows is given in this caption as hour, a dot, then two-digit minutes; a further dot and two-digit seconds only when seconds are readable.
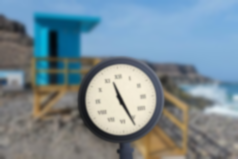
11.26
